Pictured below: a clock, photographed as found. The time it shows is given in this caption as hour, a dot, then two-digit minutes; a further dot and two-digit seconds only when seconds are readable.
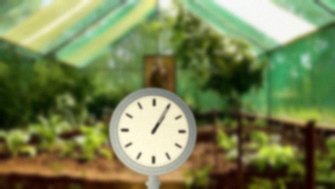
1.05
